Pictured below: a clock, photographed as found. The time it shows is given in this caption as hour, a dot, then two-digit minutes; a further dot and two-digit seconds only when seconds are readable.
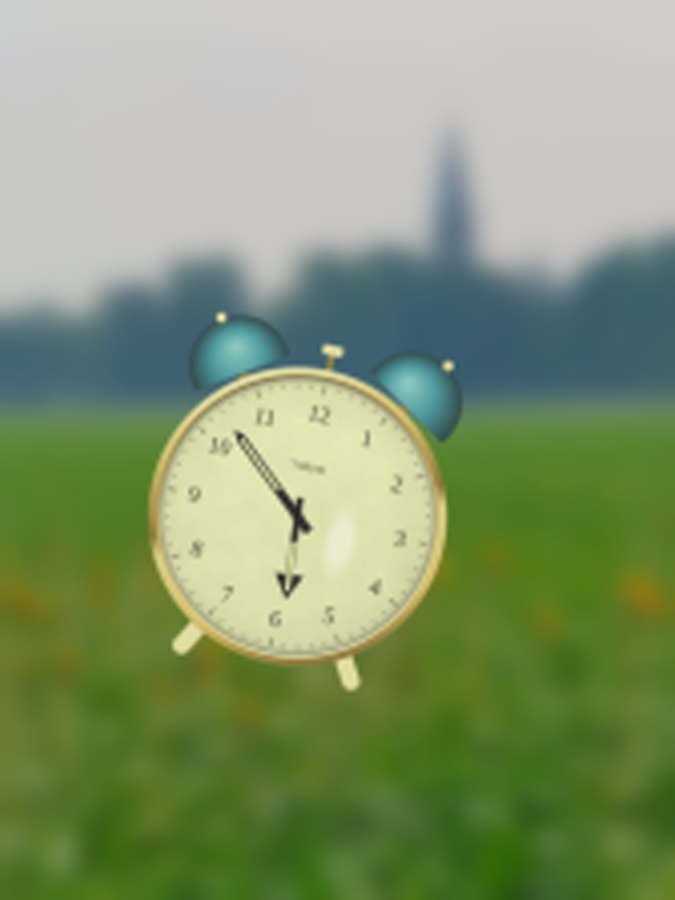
5.52
